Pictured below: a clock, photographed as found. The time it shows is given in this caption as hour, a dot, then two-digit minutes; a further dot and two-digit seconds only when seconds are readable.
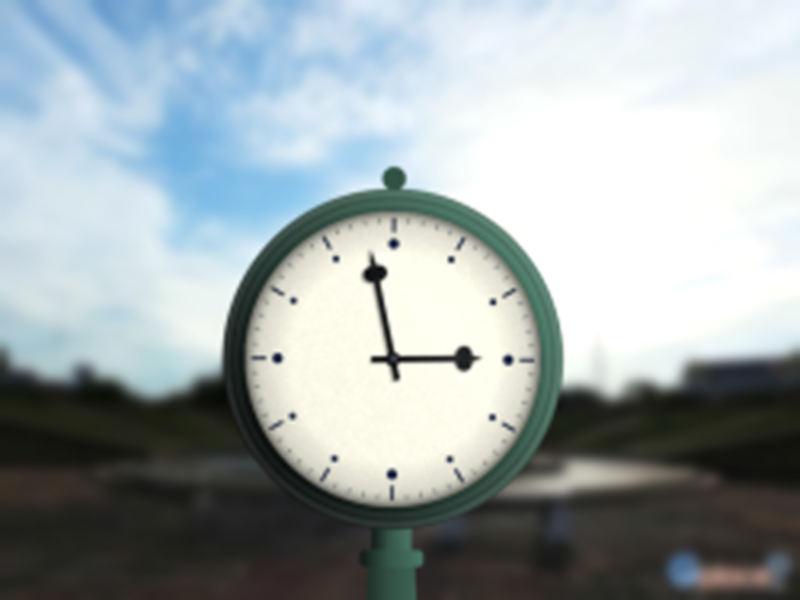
2.58
